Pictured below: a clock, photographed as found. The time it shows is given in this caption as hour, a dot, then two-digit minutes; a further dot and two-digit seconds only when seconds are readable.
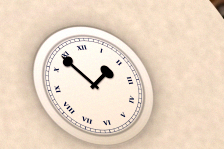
1.54
